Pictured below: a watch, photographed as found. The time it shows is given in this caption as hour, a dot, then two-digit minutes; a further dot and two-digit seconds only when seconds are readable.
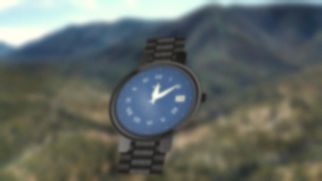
12.09
